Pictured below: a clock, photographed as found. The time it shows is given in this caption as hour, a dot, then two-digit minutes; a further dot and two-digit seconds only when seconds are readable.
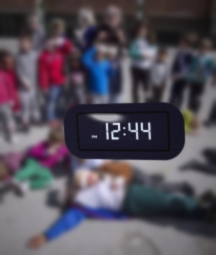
12.44
